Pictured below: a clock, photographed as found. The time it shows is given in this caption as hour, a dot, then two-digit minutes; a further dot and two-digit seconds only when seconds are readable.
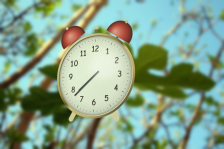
7.38
